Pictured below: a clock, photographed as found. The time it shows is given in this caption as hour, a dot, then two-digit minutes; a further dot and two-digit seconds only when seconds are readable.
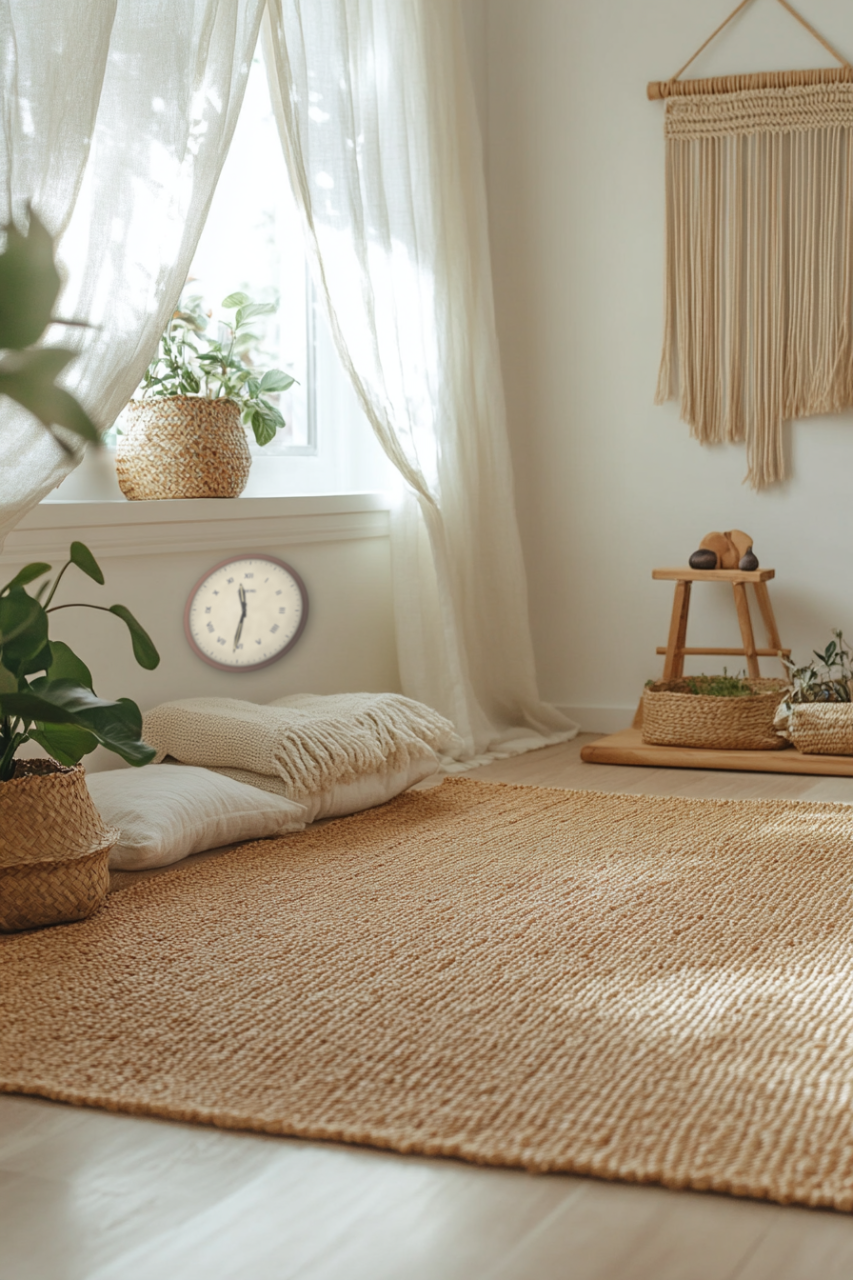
11.31
